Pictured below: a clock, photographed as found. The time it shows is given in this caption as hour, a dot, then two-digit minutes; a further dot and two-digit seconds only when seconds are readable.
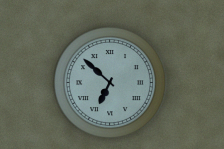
6.52
